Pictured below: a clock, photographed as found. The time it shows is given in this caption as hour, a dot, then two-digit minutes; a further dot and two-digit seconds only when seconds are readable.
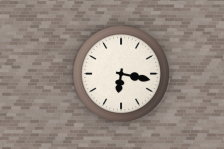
6.17
